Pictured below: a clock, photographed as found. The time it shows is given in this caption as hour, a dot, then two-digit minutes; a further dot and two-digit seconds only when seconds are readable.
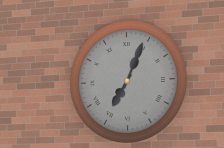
7.04
